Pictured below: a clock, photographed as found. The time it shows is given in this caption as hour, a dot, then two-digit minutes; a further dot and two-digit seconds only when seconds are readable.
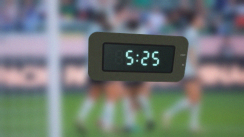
5.25
